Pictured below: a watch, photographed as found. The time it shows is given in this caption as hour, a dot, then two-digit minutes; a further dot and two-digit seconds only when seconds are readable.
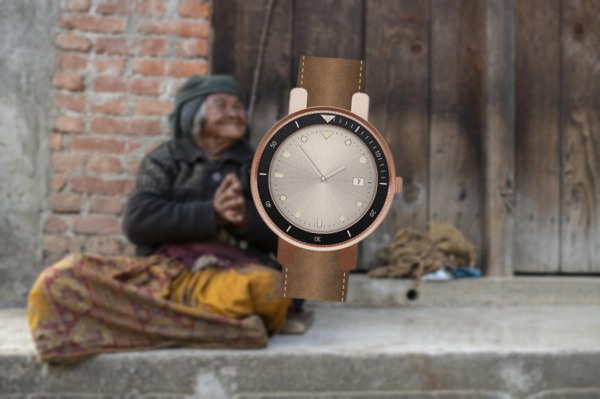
1.53
